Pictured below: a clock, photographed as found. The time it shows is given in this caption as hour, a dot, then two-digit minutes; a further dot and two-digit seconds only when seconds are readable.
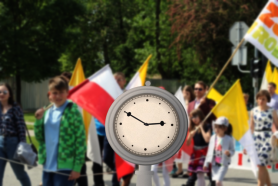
2.50
